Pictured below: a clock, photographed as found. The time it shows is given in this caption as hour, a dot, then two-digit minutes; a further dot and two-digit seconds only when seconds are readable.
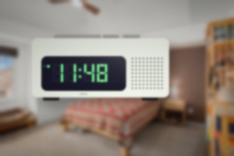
11.48
